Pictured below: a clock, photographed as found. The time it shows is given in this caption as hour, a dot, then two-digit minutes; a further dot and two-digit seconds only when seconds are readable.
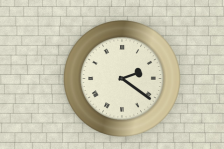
2.21
